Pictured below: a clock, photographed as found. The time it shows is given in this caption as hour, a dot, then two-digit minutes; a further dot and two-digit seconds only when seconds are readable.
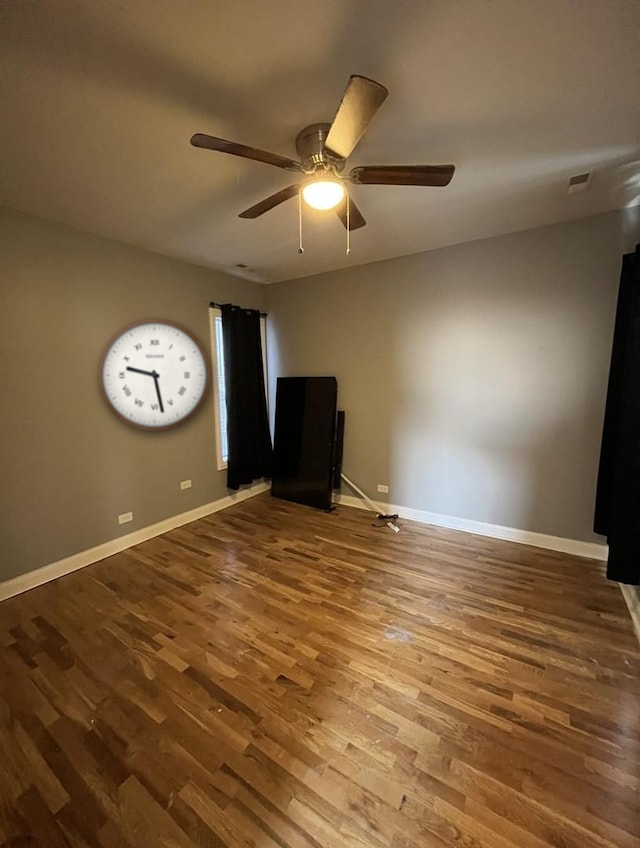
9.28
